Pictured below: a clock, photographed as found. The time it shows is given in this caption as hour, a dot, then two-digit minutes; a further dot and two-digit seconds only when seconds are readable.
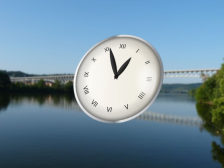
12.56
